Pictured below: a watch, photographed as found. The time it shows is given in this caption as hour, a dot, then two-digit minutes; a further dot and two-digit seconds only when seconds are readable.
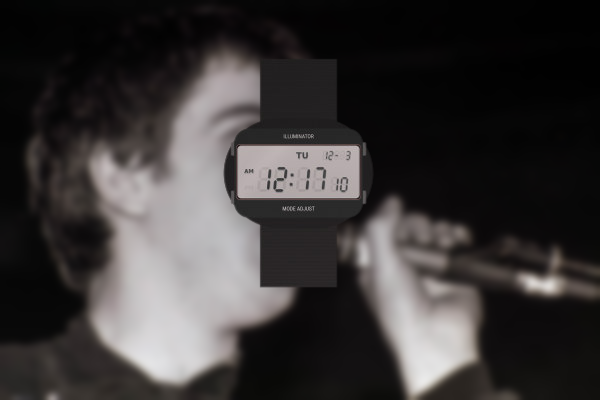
12.17.10
